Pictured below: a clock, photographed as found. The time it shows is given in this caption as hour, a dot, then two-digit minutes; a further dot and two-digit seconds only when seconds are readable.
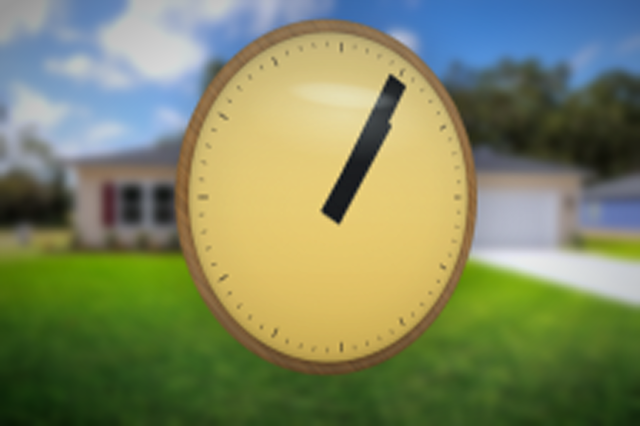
1.05
